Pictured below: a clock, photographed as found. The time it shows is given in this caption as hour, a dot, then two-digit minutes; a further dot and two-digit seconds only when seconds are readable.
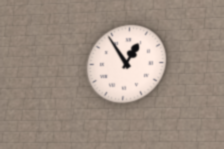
12.54
